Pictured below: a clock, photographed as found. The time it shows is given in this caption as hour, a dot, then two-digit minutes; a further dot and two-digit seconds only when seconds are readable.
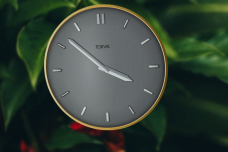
3.52
